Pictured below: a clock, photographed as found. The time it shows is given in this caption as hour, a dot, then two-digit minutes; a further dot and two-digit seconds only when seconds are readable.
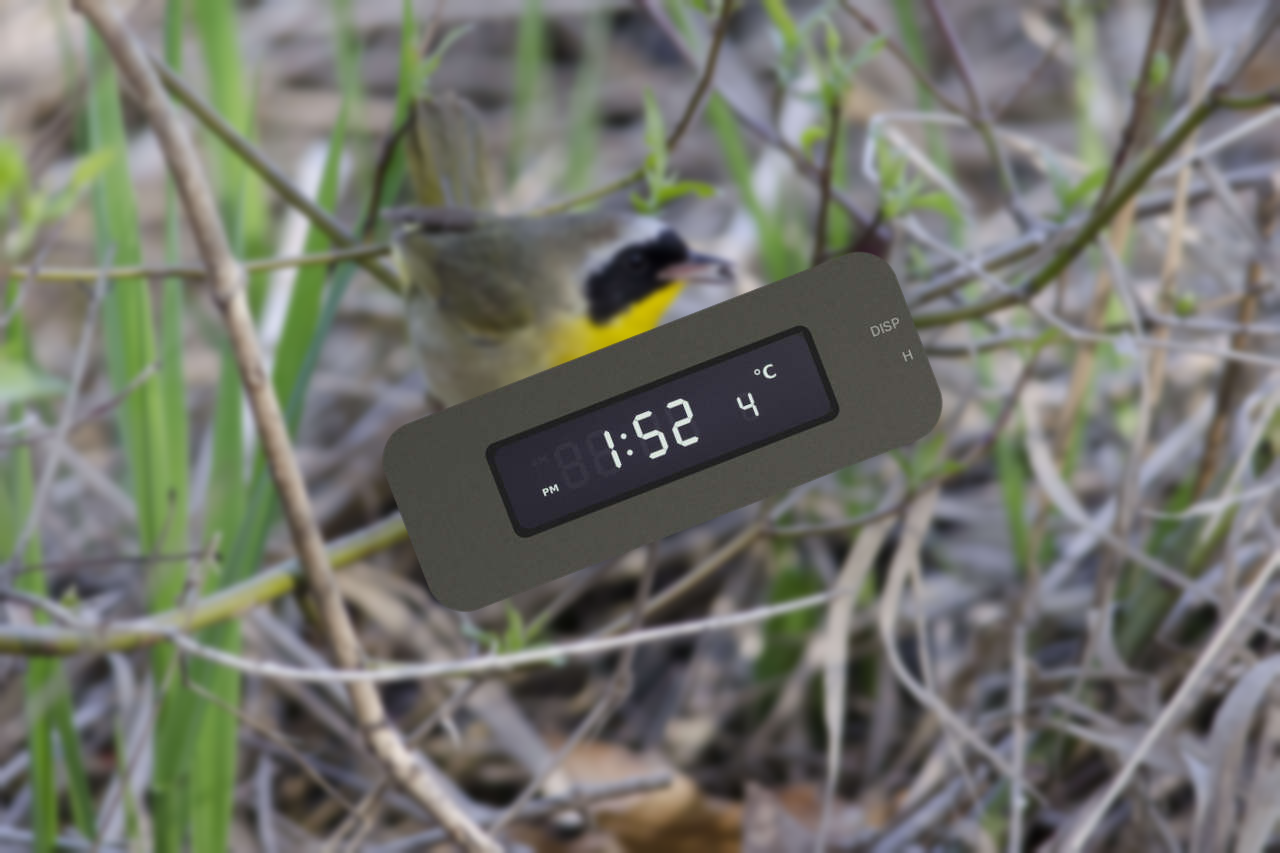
1.52
